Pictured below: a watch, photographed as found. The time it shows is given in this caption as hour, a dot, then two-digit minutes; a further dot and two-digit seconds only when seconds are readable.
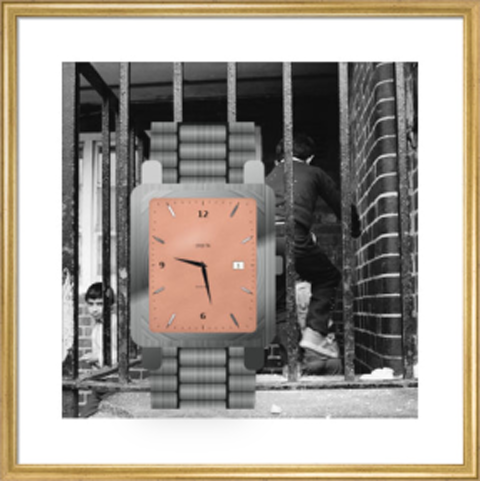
9.28
